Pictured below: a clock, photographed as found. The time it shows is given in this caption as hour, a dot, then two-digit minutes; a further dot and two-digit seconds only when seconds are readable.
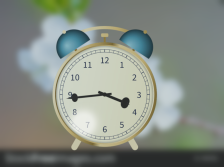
3.44
